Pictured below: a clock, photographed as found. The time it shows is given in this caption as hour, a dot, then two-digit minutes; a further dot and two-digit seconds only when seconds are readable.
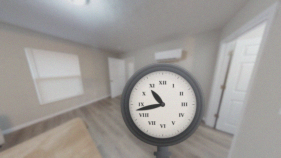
10.43
